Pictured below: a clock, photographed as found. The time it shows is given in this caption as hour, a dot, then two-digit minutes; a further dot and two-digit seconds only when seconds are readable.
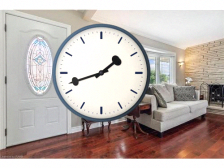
1.42
